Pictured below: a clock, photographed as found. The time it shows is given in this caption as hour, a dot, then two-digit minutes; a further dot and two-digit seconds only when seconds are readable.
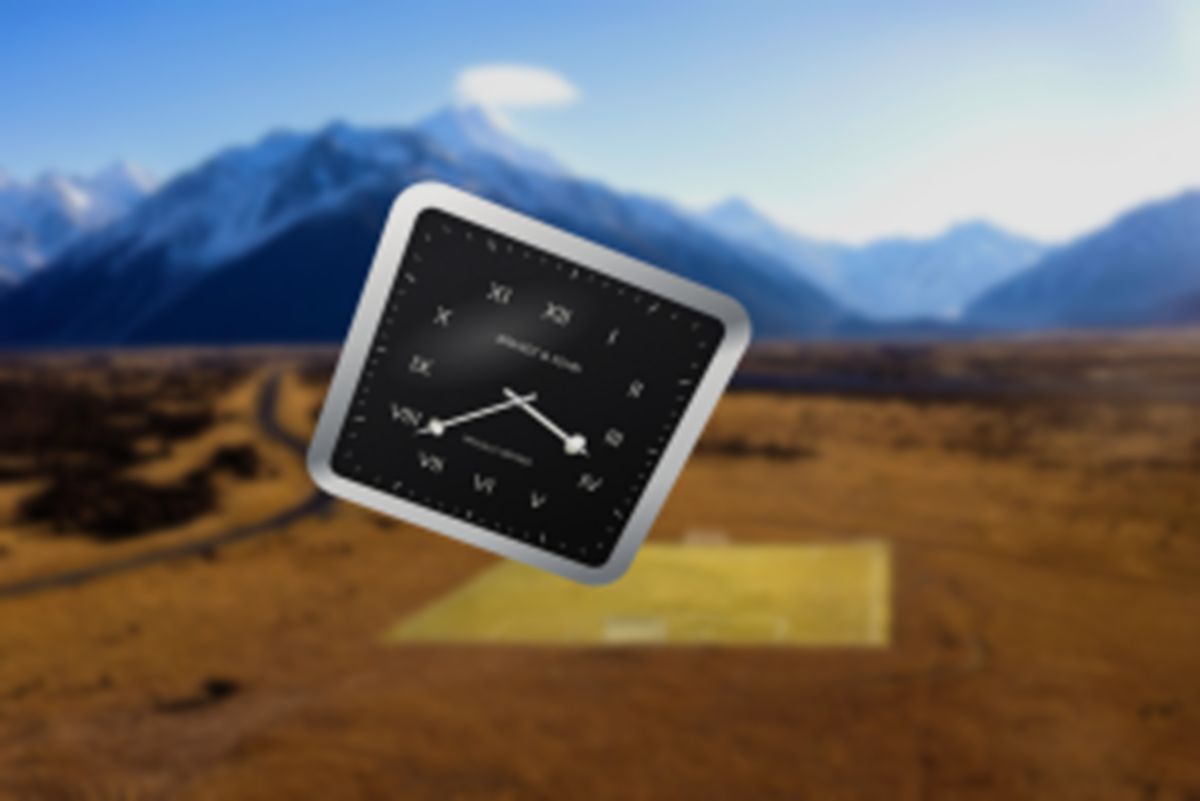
3.38
